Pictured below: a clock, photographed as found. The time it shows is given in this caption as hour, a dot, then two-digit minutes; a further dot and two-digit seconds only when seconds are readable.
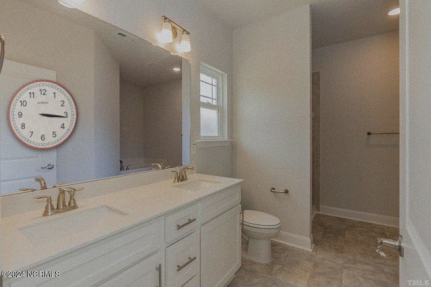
3.16
